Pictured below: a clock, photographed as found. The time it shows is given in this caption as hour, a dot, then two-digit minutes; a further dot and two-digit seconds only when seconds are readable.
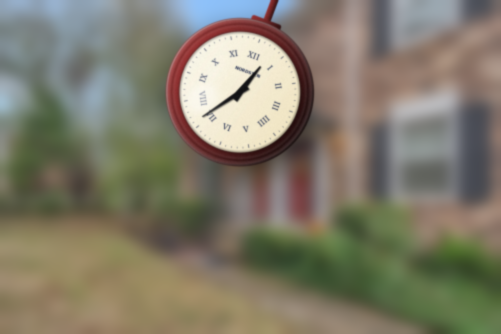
12.36
